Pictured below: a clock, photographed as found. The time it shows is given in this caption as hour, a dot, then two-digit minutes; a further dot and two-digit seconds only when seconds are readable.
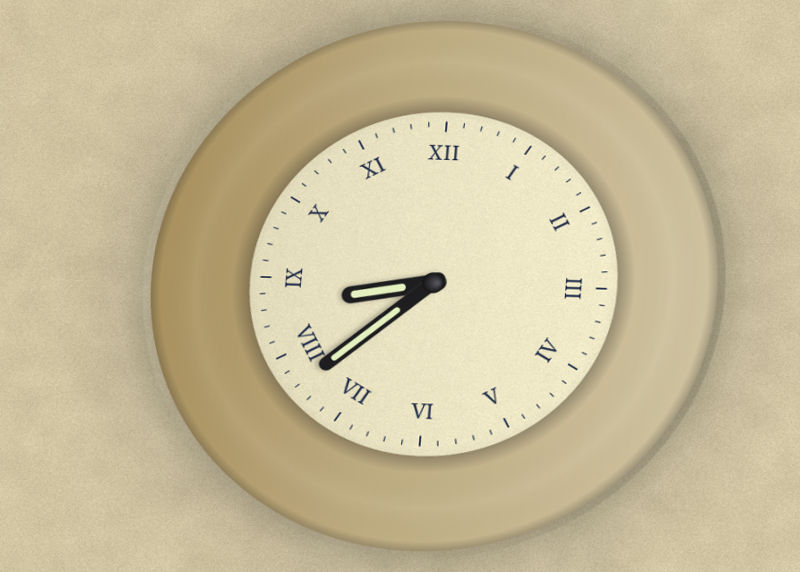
8.38
